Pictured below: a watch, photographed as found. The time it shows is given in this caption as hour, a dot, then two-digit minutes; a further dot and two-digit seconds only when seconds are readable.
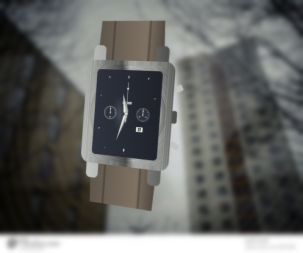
11.33
